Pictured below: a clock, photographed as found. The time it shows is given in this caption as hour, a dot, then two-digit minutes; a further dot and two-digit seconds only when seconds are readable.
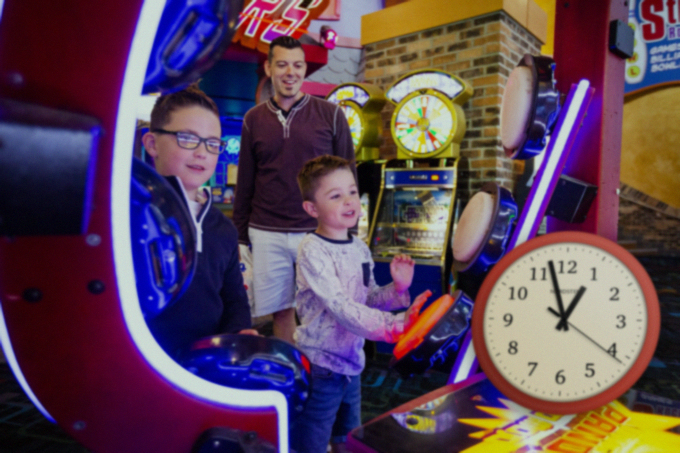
12.57.21
